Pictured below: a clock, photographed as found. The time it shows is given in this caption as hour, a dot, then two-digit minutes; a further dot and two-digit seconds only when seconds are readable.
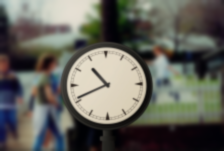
10.41
